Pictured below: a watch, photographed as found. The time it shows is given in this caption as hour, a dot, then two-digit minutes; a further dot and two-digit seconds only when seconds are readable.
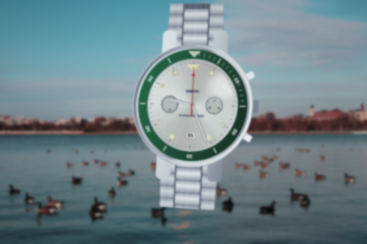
9.26
